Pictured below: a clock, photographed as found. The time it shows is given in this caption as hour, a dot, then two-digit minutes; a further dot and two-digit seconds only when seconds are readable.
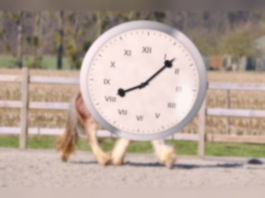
8.07
